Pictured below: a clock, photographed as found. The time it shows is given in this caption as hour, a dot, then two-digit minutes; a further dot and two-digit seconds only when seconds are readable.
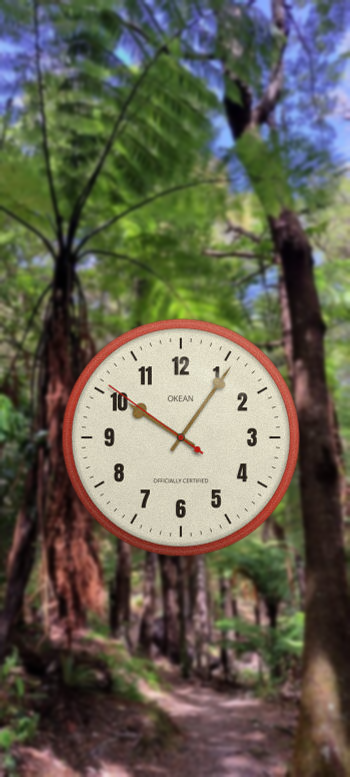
10.05.51
